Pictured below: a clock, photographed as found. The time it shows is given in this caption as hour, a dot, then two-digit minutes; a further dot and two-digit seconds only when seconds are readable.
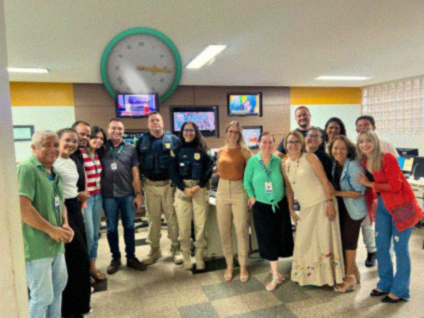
3.16
